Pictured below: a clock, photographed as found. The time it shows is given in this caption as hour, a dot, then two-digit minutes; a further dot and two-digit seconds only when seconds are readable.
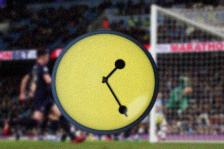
1.25
